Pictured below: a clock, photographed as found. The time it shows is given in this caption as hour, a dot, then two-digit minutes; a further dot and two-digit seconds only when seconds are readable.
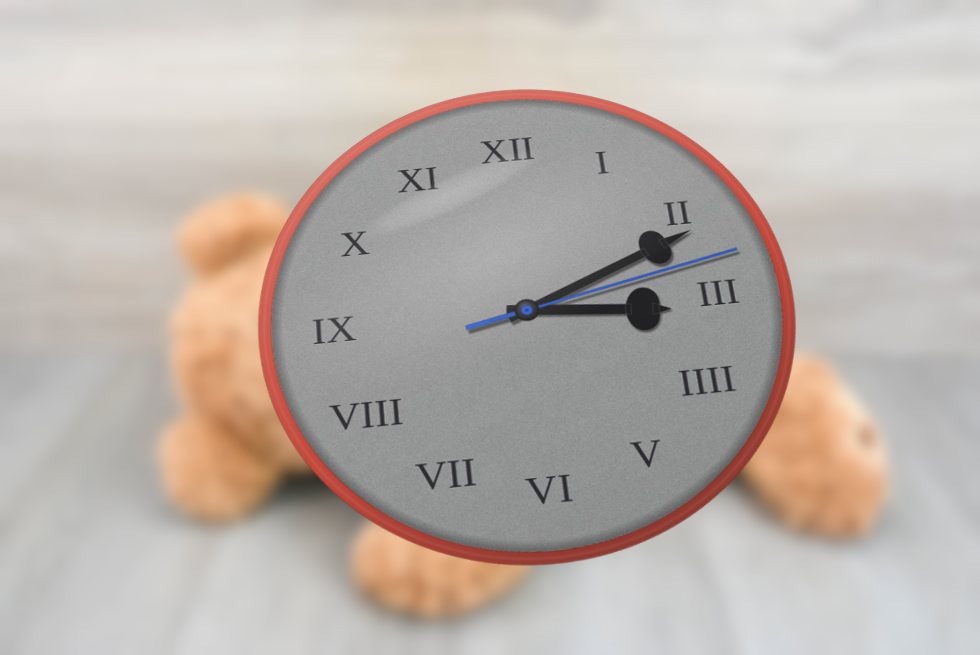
3.11.13
